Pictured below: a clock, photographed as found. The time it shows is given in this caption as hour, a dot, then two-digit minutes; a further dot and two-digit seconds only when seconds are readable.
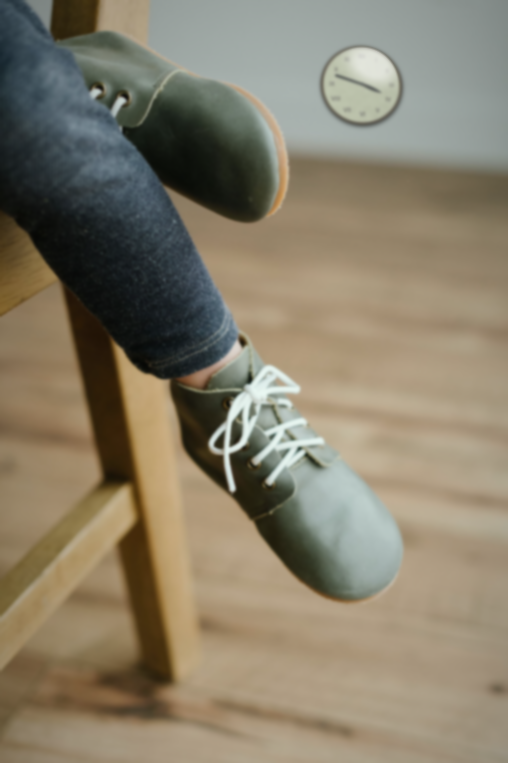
3.48
